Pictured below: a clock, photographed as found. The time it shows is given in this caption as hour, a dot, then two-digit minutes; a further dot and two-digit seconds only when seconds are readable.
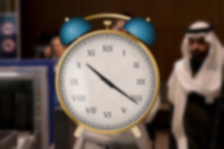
10.21
